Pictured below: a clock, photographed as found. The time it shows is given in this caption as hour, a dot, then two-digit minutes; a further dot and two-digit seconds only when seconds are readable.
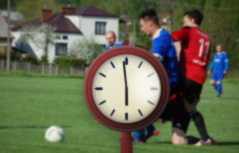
5.59
